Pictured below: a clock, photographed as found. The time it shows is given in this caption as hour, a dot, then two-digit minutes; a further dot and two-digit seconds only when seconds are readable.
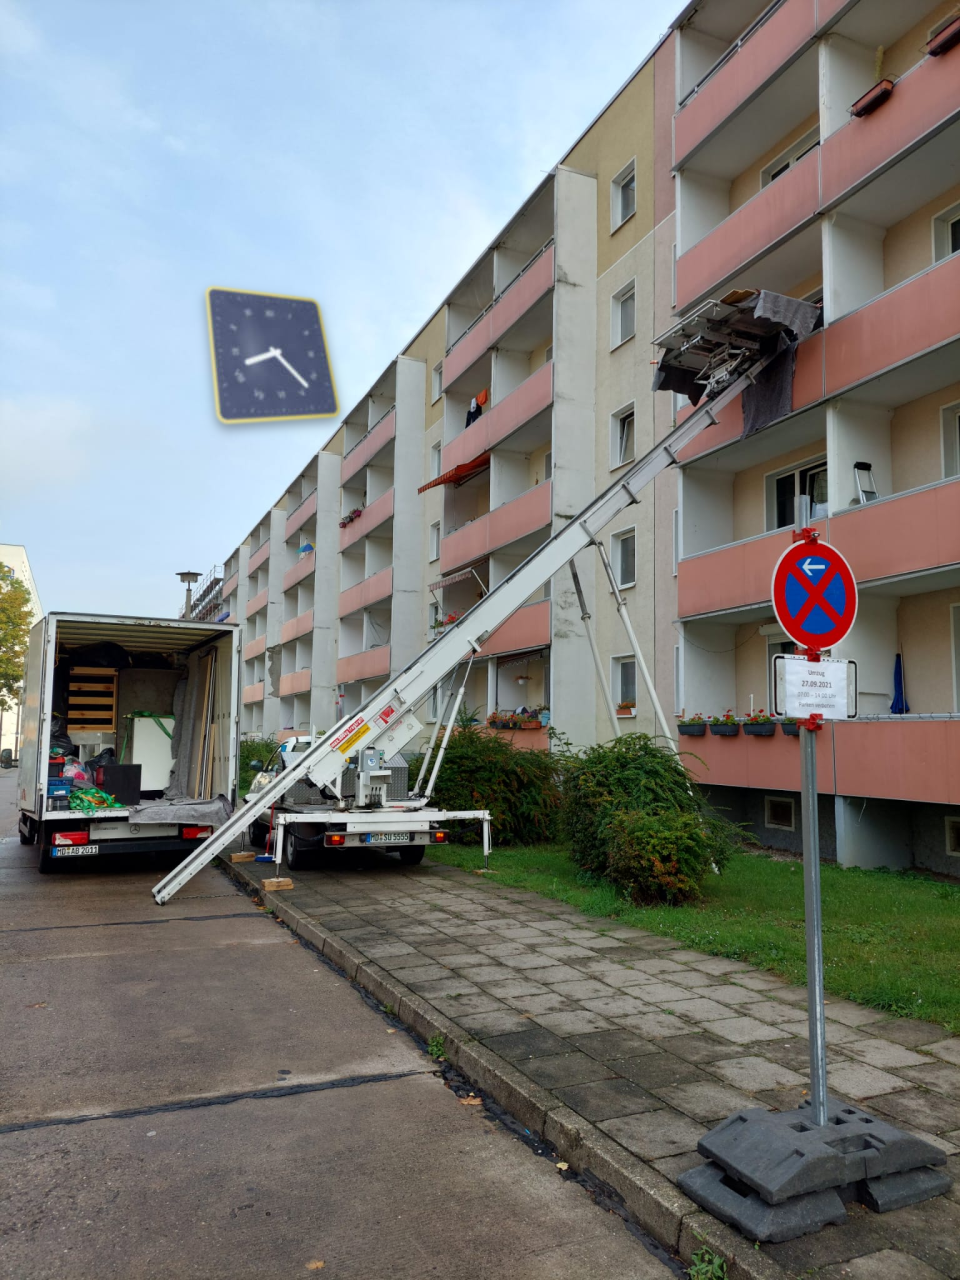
8.23
